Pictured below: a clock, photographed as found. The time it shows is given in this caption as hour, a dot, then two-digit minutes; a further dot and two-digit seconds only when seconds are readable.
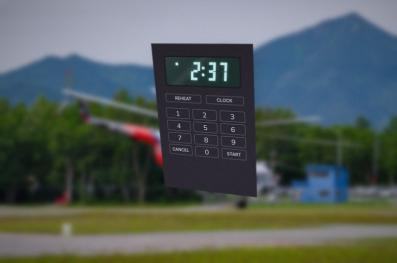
2.37
